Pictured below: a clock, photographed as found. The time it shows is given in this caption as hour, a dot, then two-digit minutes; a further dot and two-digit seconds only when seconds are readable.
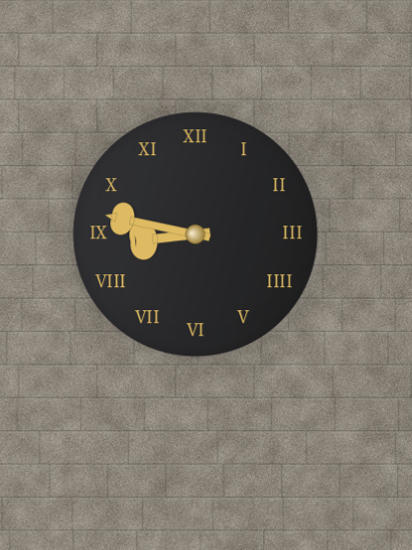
8.47
